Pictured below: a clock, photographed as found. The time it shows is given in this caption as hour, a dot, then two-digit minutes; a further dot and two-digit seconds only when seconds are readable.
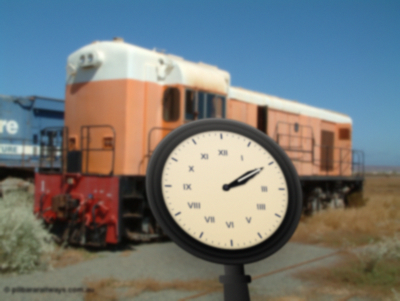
2.10
